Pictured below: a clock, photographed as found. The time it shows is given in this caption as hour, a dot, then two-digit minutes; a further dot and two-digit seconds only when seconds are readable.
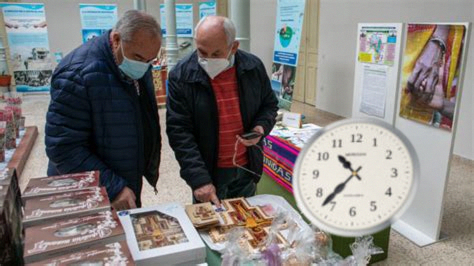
10.37
